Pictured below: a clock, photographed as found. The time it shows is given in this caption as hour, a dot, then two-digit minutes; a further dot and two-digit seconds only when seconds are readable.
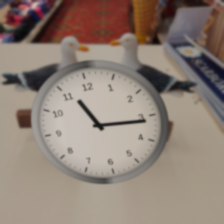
11.16
